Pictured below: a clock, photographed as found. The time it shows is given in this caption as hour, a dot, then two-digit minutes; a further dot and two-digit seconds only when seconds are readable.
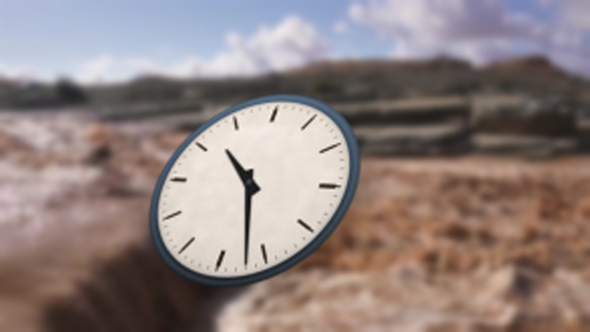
10.27
